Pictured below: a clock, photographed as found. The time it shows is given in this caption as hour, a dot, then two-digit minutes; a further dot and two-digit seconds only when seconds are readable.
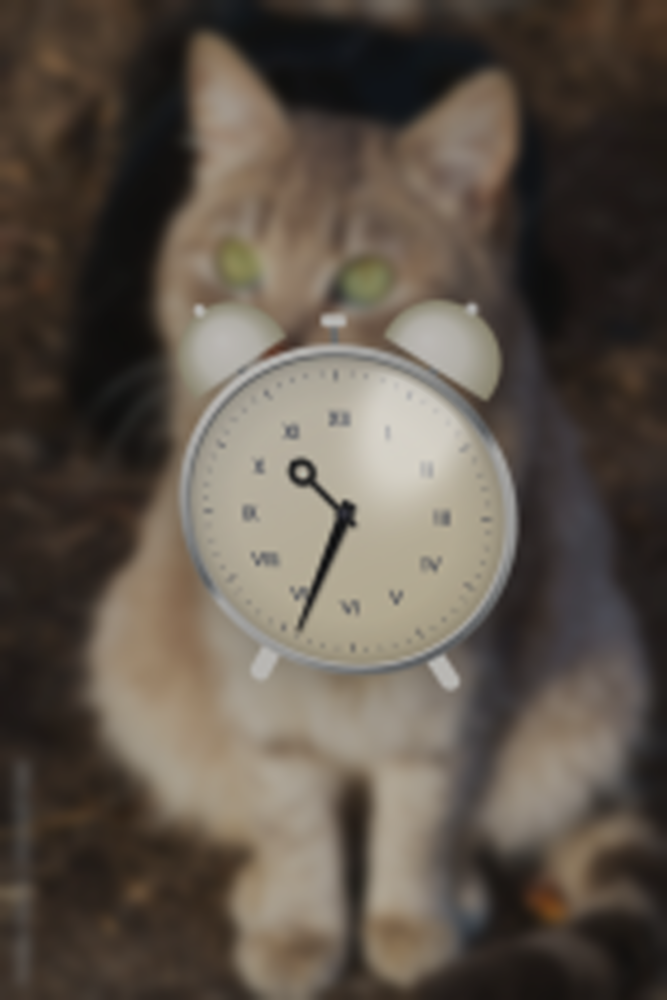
10.34
